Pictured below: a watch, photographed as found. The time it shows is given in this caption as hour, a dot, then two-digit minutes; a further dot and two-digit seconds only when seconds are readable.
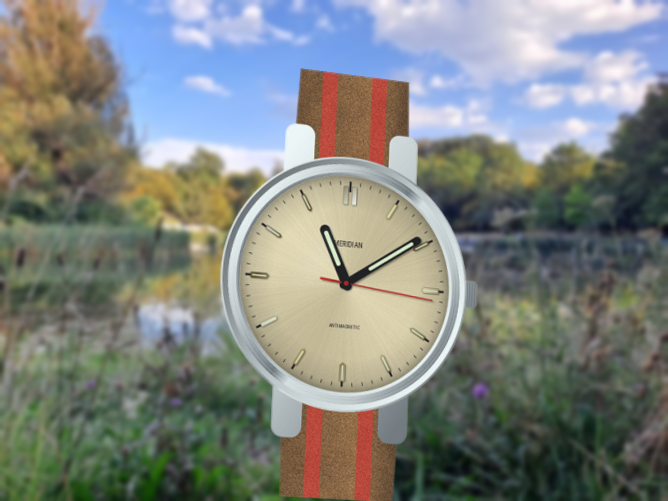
11.09.16
